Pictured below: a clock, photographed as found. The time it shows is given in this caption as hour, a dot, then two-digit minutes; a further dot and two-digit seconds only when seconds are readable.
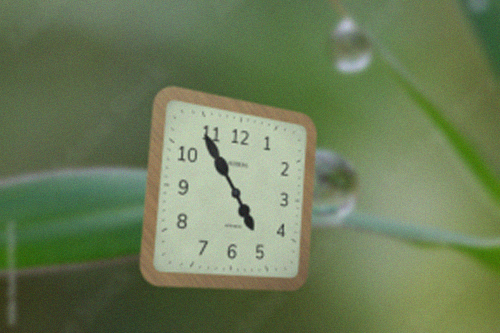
4.54
